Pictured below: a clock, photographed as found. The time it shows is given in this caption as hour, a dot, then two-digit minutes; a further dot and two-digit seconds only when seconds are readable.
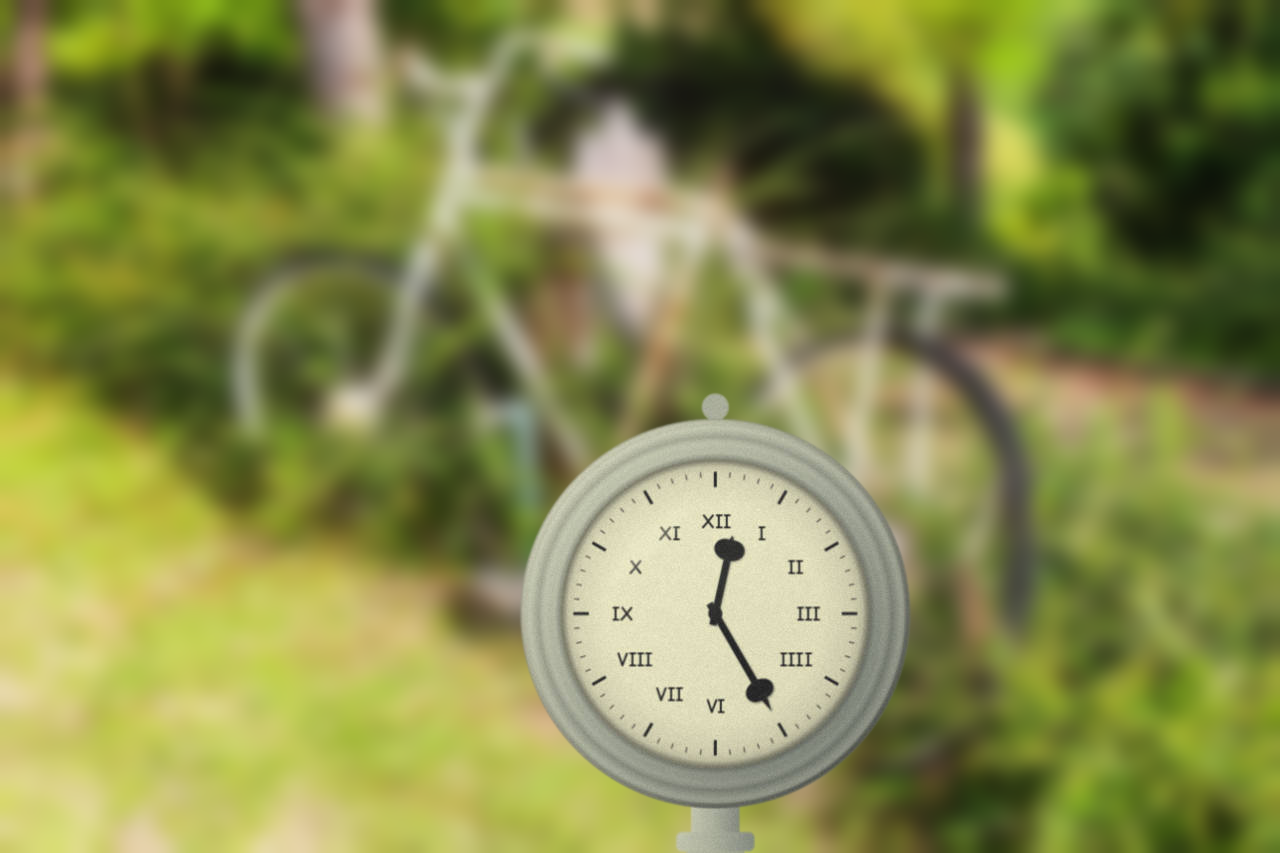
12.25
